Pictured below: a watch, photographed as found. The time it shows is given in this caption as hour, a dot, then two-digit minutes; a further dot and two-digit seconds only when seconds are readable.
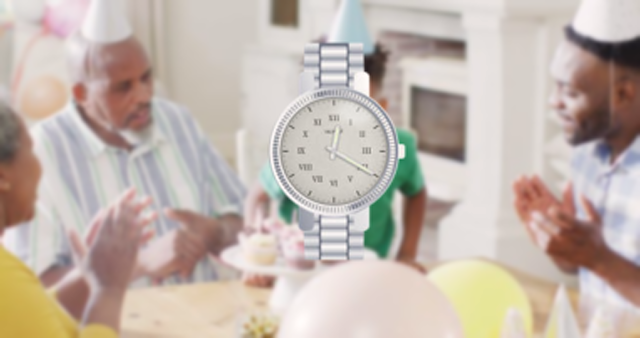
12.20
